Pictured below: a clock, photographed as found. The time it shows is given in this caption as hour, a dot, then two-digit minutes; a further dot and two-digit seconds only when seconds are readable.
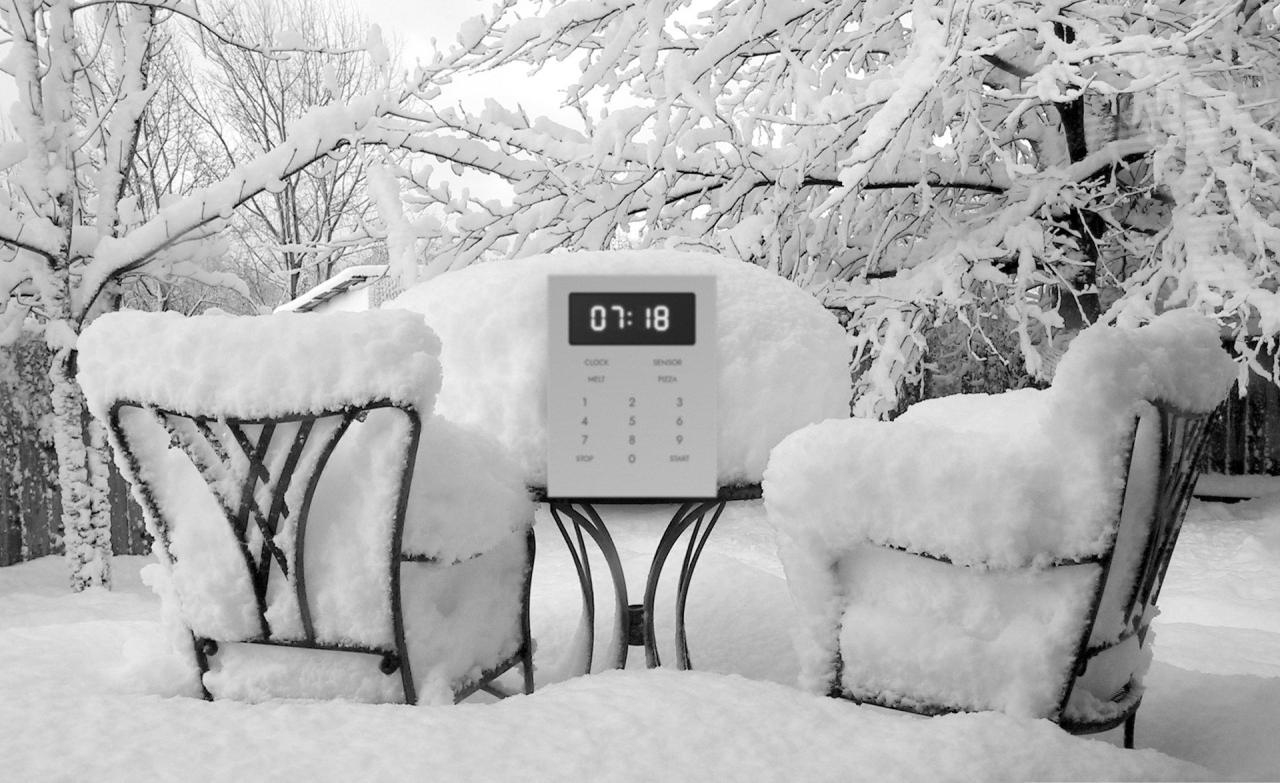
7.18
